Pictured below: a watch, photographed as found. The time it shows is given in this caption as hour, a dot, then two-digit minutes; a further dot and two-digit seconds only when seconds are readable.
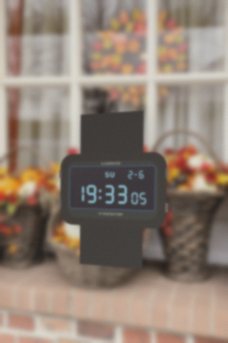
19.33.05
